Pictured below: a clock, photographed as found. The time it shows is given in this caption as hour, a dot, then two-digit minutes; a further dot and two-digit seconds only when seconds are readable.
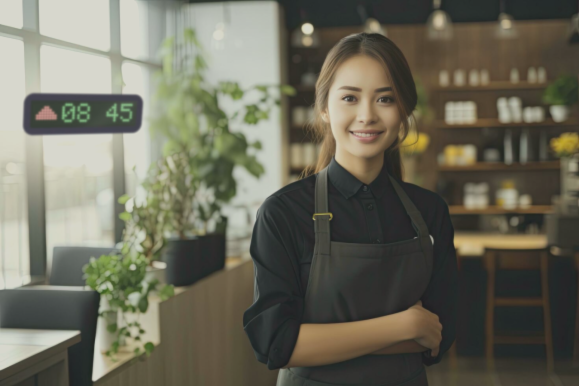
8.45
